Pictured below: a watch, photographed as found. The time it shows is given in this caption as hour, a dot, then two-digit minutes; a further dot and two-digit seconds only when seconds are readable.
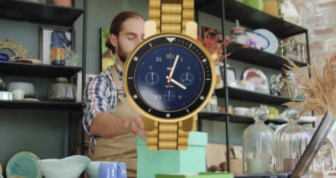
4.03
